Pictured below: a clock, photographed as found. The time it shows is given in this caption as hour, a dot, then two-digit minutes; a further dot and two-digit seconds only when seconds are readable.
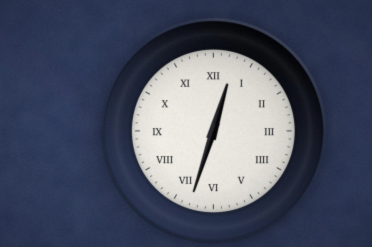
12.33
